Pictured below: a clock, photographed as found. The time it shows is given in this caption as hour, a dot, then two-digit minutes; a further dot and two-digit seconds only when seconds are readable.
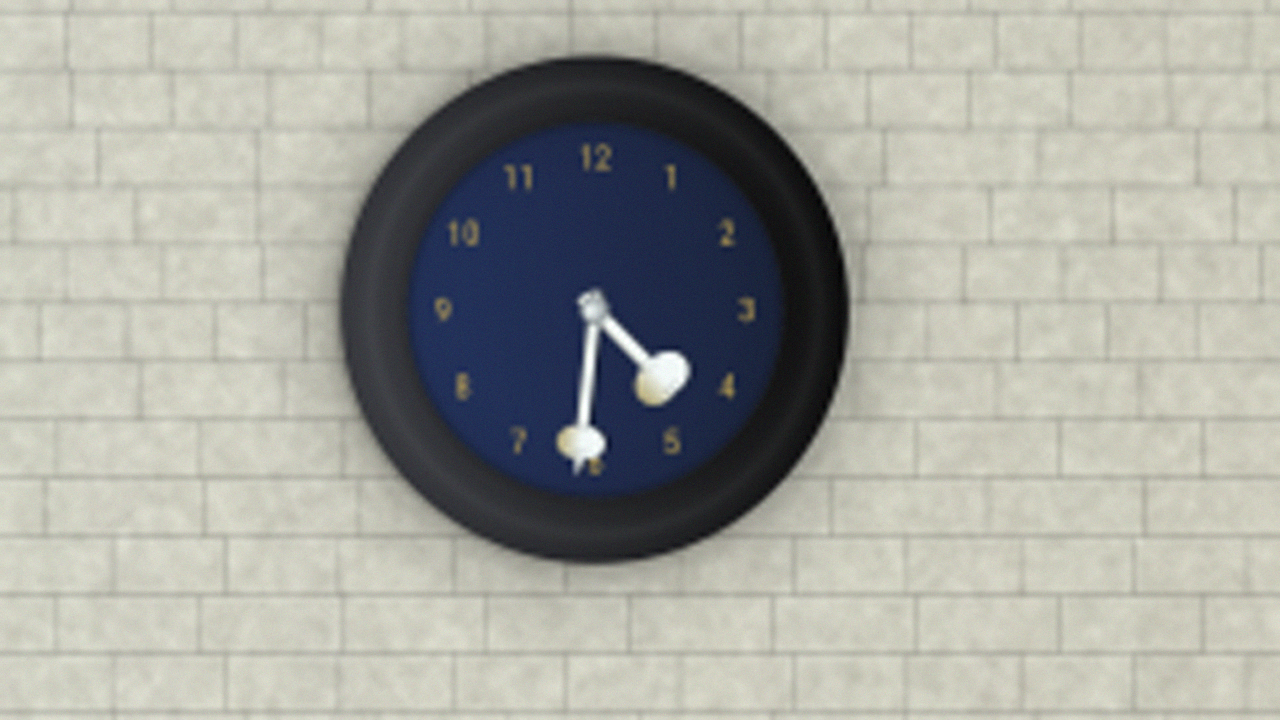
4.31
